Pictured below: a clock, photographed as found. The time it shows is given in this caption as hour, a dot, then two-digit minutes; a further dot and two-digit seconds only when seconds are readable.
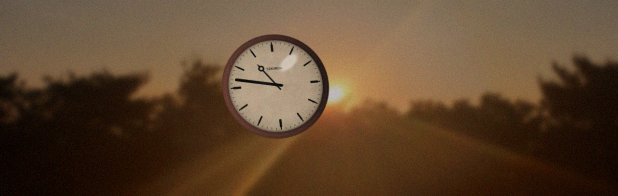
10.47
